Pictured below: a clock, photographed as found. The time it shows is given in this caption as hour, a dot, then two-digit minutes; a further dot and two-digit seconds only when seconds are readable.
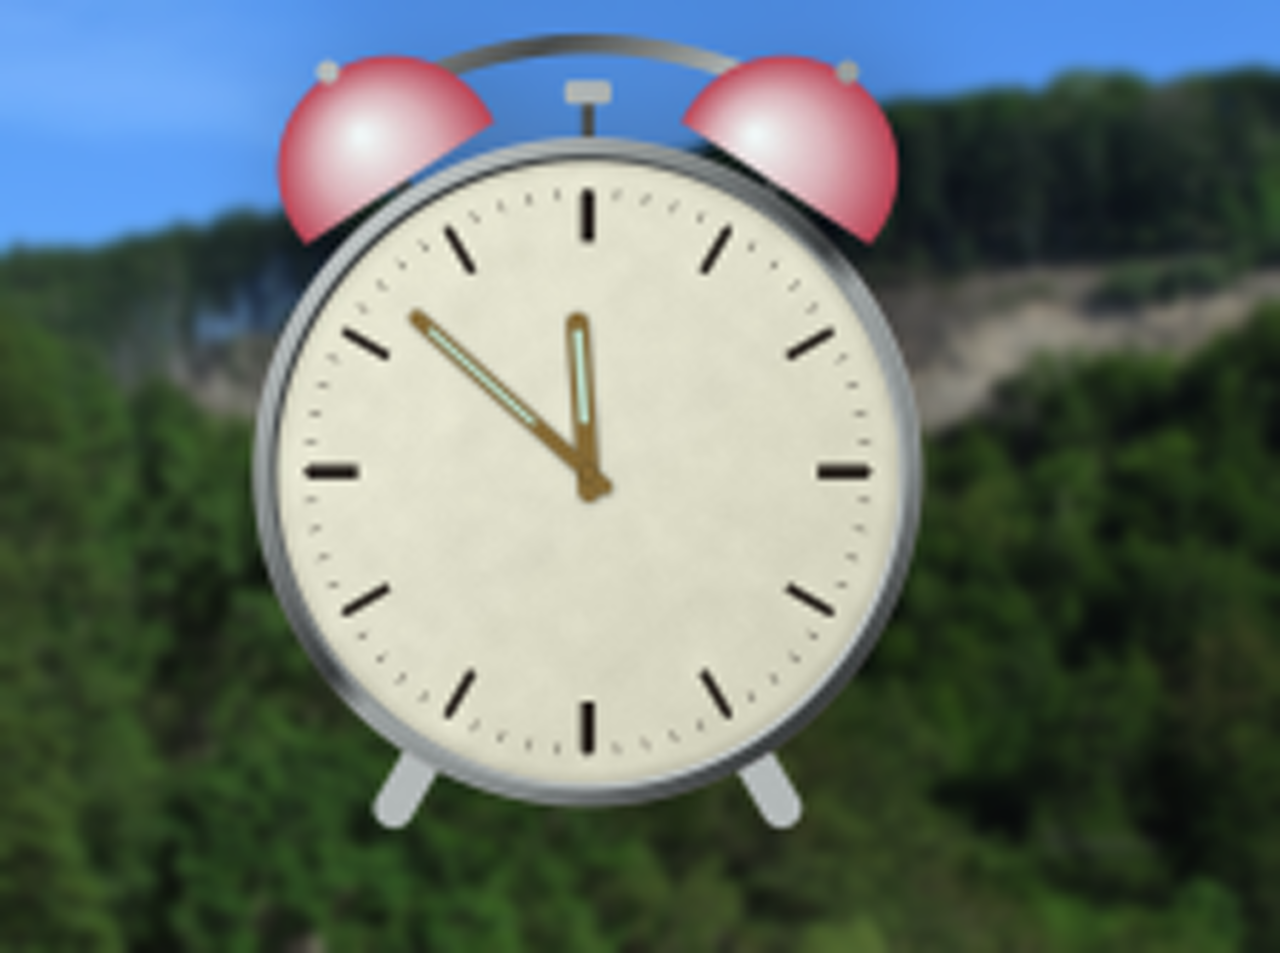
11.52
